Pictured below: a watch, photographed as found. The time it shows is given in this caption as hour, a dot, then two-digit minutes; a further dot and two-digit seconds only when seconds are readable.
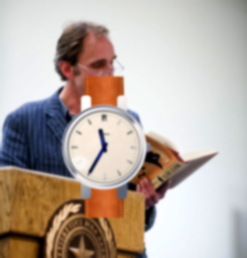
11.35
